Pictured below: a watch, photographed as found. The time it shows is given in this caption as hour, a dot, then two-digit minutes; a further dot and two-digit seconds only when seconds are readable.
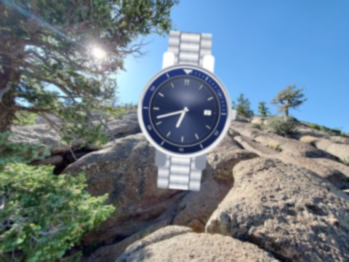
6.42
